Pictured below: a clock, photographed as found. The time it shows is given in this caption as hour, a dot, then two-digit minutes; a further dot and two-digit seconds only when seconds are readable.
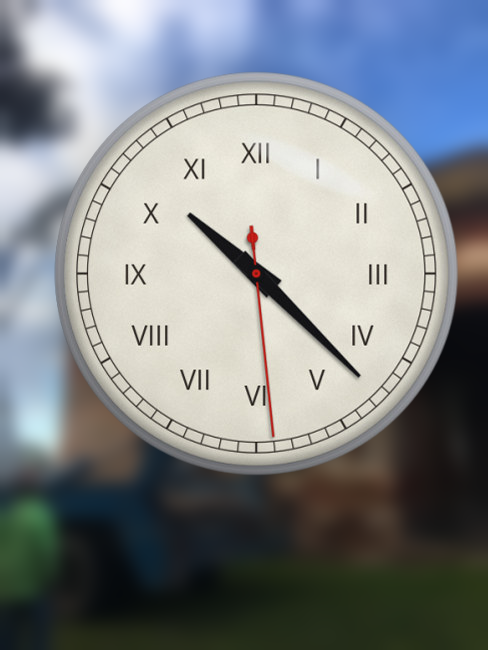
10.22.29
